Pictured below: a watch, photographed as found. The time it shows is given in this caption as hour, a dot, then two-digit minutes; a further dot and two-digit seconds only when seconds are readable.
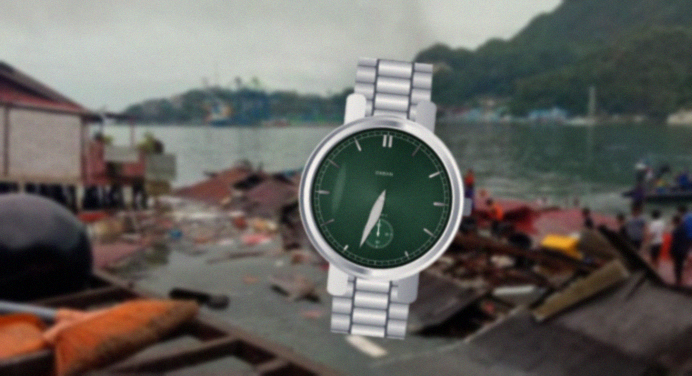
6.33
